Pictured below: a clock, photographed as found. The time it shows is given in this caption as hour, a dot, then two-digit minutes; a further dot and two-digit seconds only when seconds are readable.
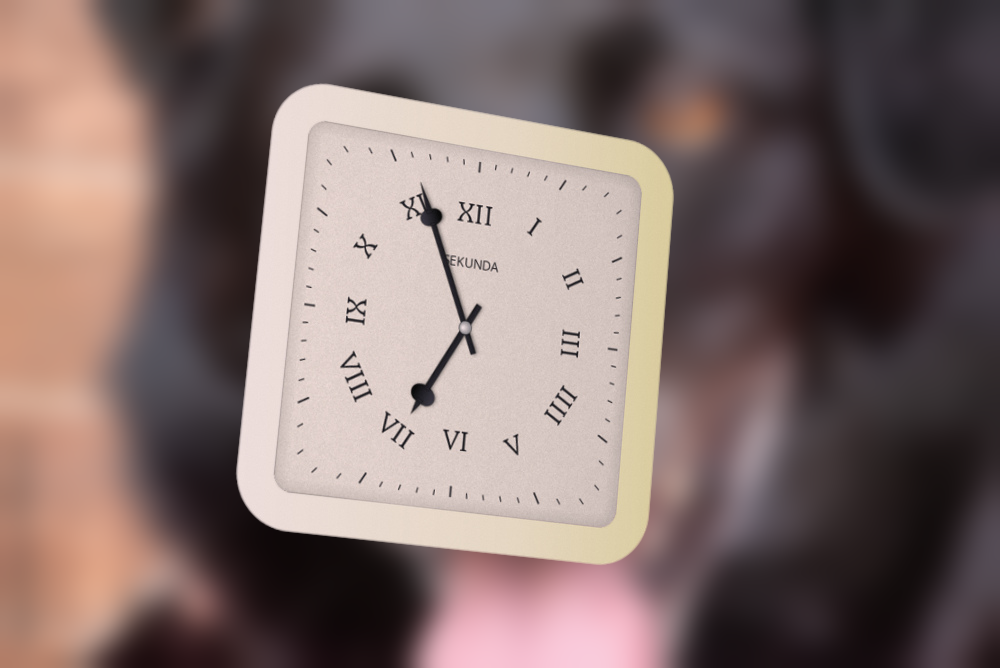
6.56
